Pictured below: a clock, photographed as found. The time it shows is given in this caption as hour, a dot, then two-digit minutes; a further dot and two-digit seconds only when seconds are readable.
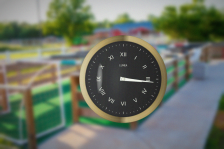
3.16
